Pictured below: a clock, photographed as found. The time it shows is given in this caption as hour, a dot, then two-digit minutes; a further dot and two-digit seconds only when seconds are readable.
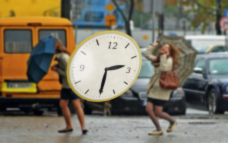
2.30
